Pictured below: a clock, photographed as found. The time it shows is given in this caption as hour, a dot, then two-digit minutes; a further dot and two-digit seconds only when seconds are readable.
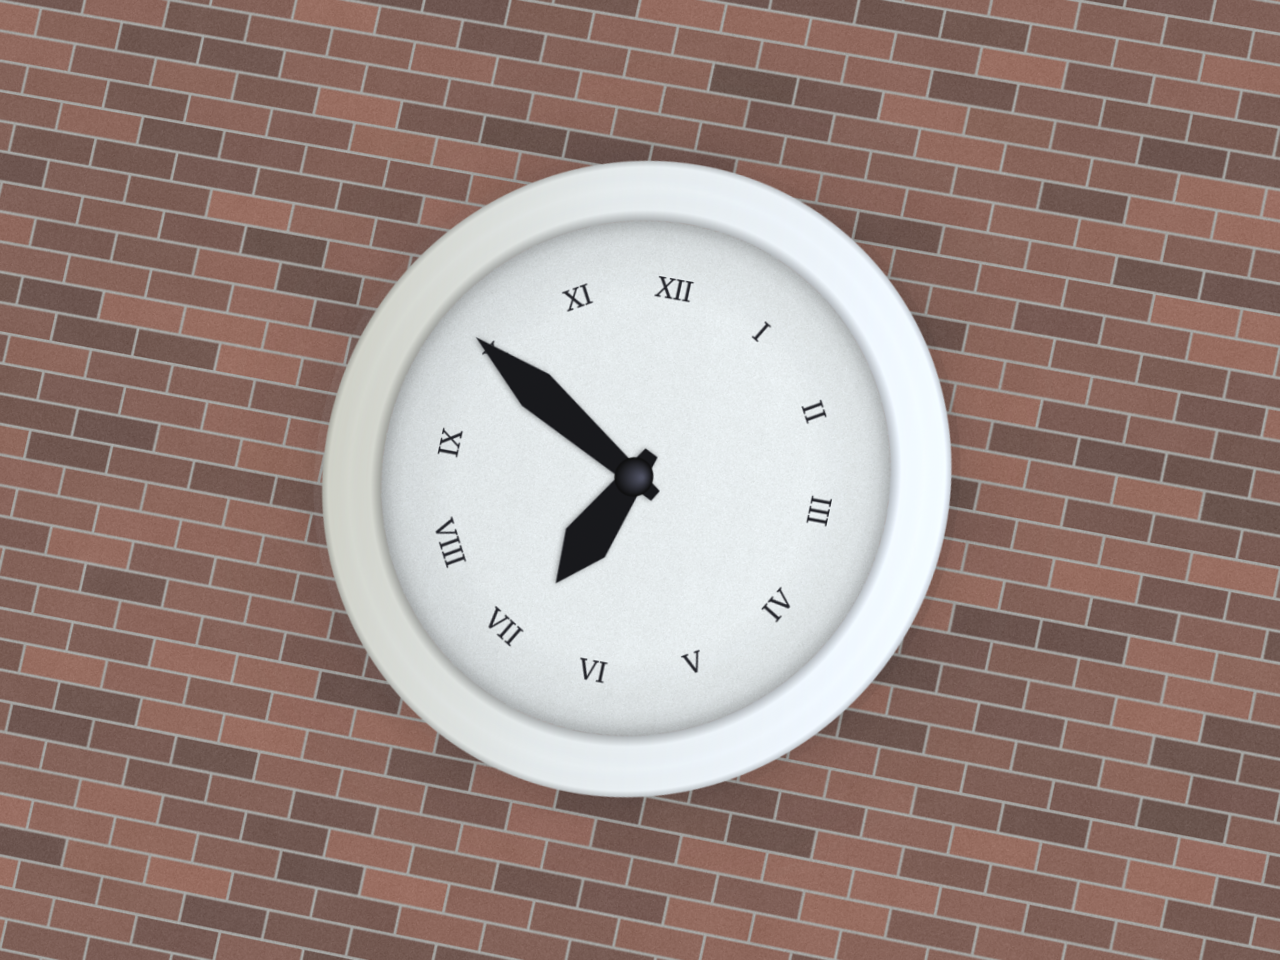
6.50
